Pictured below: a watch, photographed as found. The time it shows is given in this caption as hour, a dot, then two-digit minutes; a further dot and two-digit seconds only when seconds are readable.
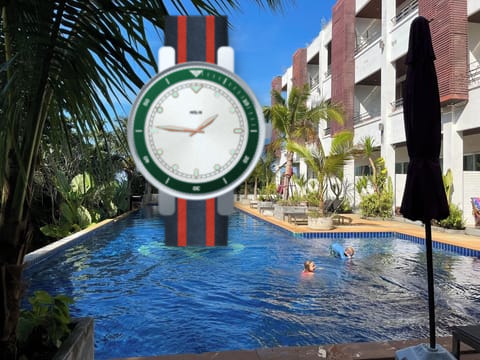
1.46
